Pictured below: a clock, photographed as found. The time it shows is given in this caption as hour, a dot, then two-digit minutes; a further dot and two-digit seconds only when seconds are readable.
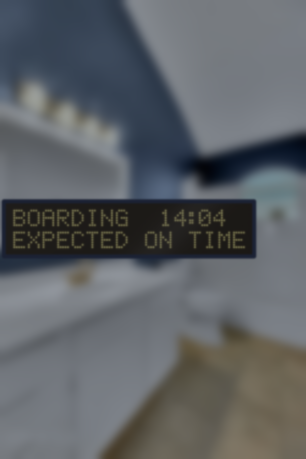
14.04
